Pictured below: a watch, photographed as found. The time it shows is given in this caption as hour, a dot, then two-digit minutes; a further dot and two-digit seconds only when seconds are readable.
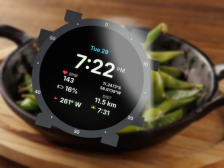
7.22
